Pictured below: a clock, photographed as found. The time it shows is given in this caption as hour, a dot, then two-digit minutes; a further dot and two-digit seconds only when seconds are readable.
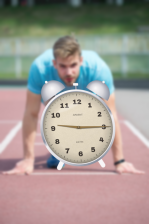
9.15
